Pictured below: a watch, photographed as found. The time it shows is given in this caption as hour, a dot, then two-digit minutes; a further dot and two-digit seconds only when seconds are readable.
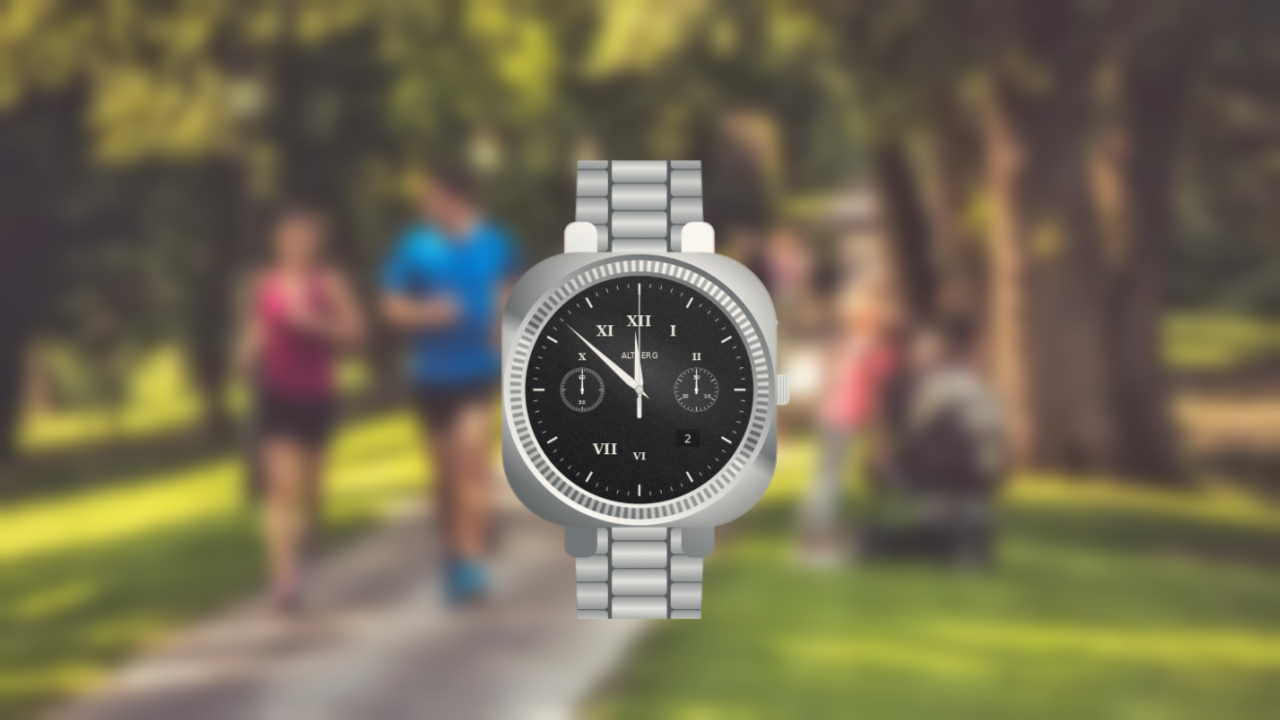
11.52
